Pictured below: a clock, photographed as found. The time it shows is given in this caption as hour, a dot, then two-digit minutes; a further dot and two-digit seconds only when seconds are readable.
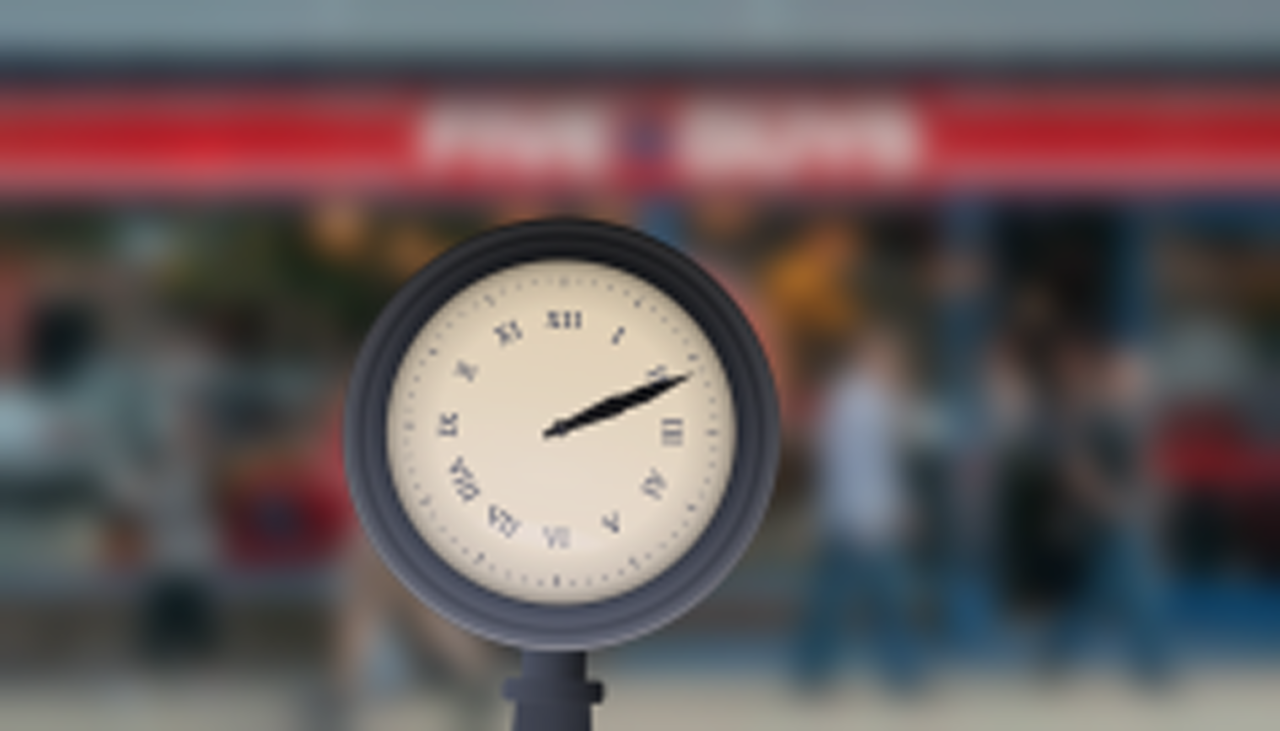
2.11
